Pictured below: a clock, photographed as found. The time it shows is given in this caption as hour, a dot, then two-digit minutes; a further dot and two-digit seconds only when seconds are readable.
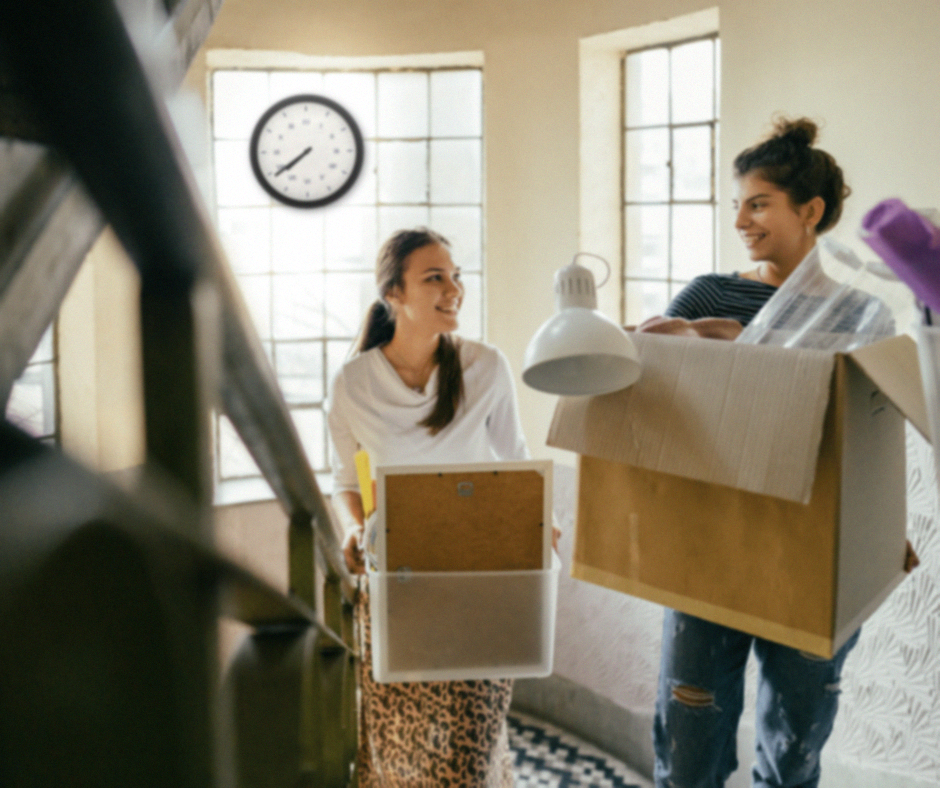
7.39
